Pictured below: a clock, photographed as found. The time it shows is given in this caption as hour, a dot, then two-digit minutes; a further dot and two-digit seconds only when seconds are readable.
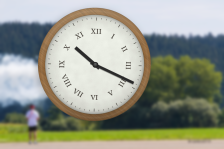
10.19
